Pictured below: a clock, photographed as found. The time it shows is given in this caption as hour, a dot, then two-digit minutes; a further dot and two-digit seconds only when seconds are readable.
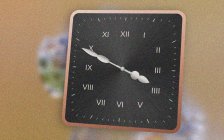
3.49
